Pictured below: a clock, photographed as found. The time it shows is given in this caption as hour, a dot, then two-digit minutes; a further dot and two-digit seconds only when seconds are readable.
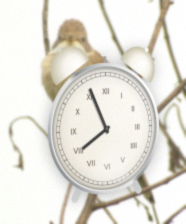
7.56
